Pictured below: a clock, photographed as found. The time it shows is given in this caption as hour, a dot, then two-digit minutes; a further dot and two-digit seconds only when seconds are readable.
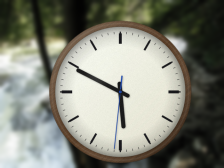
5.49.31
